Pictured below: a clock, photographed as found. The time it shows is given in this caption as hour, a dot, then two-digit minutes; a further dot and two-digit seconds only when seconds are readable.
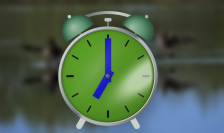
7.00
